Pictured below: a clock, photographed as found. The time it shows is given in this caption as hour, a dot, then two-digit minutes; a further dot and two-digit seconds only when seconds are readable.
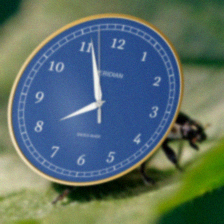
7.55.57
